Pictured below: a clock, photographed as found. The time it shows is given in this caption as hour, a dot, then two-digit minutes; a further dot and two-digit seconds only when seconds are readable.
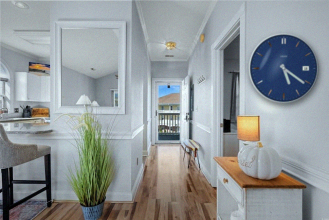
5.21
